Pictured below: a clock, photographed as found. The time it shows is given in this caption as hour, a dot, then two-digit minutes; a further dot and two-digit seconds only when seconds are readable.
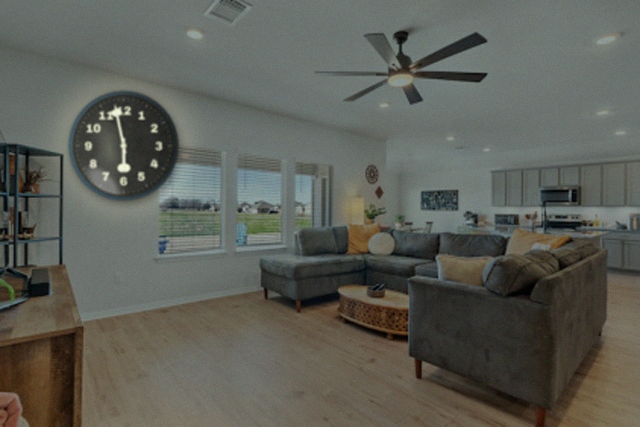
5.58
